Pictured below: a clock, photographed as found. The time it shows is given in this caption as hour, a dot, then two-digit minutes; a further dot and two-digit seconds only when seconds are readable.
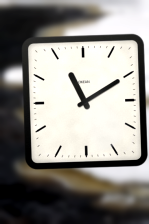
11.10
